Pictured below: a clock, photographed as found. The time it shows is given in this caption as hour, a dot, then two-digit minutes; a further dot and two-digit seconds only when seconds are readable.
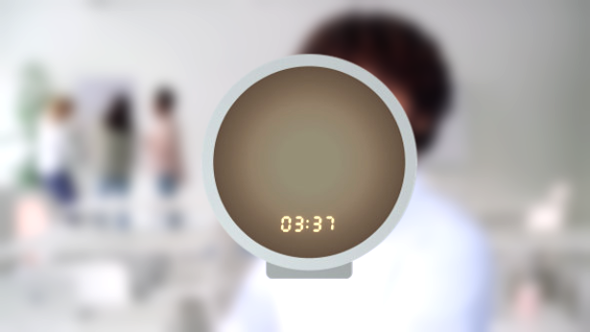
3.37
